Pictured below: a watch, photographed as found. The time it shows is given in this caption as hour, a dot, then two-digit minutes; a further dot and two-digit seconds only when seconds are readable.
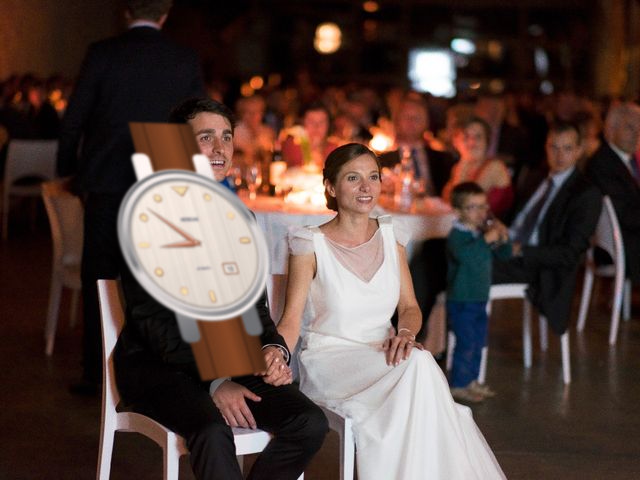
8.52
